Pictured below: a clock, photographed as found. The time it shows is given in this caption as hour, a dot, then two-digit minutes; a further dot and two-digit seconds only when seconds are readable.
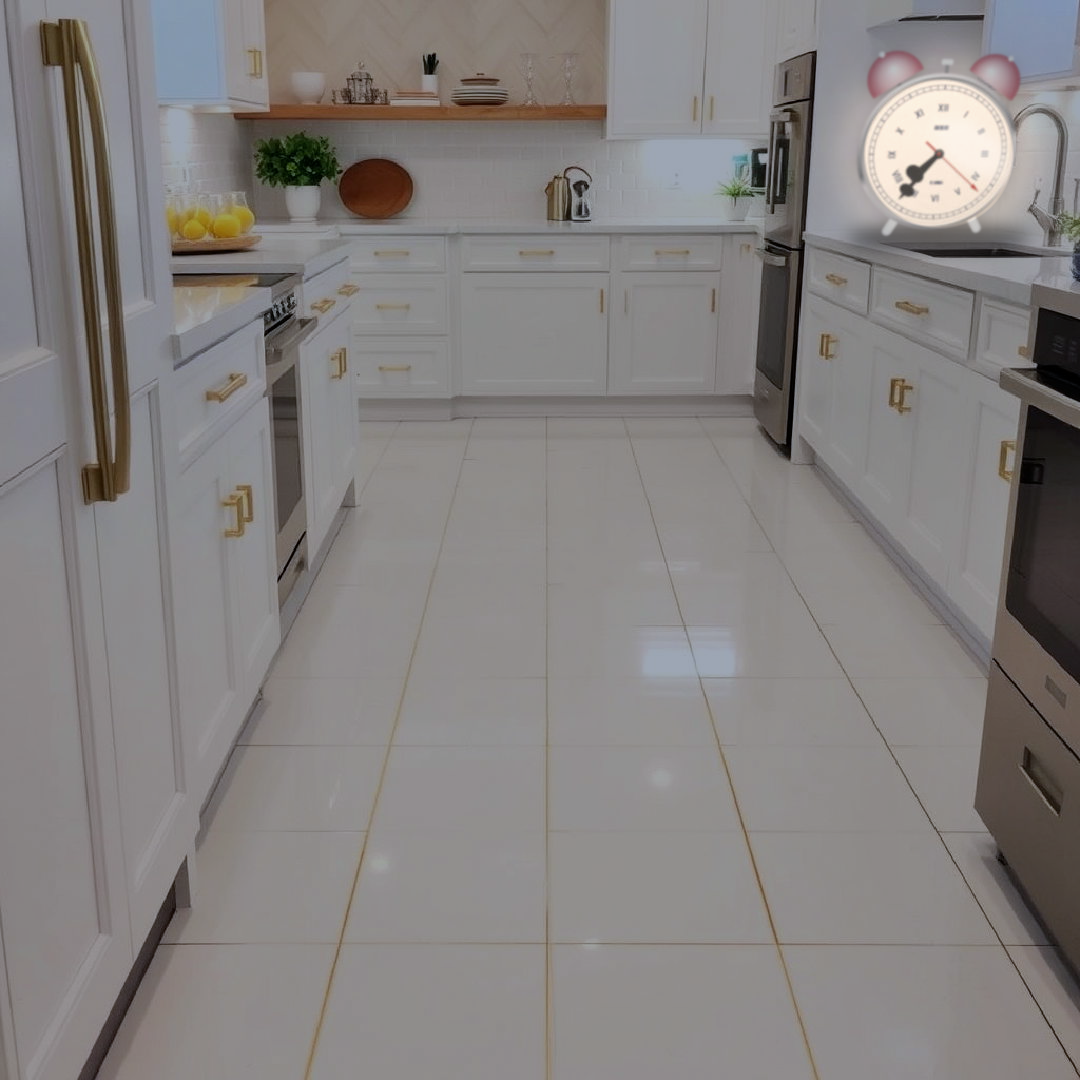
7.36.22
